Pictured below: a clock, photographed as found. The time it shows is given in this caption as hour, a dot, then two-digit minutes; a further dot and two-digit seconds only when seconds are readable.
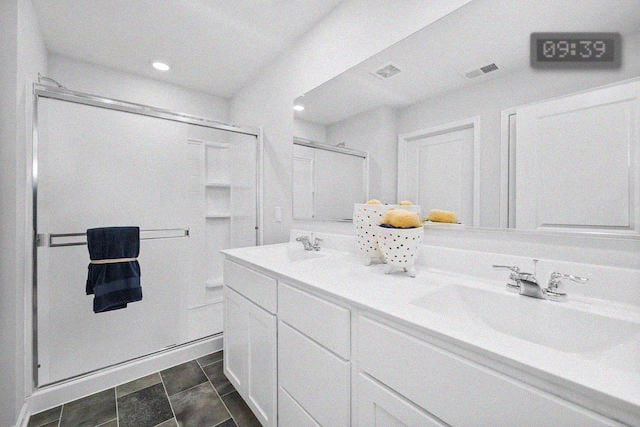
9.39
